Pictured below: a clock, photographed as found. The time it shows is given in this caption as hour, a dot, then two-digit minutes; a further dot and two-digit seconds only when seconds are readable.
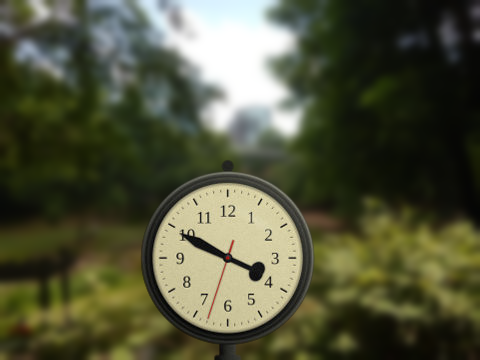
3.49.33
